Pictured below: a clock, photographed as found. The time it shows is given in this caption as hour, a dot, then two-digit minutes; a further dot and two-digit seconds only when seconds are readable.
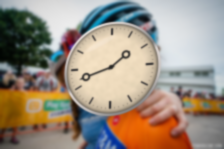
1.42
